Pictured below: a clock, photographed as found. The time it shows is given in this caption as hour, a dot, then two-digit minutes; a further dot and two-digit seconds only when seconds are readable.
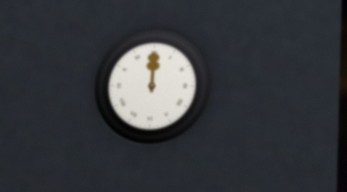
12.00
